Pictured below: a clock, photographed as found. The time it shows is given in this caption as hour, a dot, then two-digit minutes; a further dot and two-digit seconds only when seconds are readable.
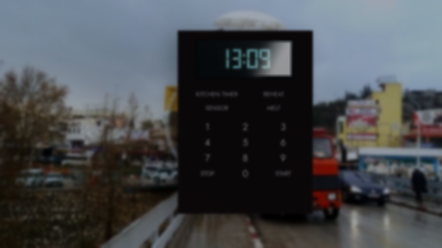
13.09
